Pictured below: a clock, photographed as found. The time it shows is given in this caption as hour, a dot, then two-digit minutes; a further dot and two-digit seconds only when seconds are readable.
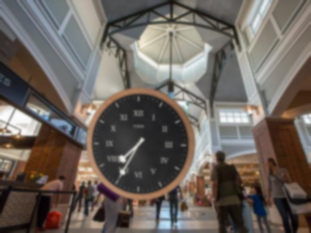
7.35
